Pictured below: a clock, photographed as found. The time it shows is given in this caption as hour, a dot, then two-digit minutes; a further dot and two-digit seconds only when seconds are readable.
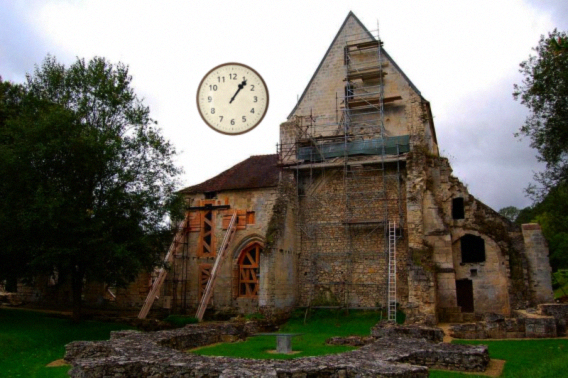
1.06
